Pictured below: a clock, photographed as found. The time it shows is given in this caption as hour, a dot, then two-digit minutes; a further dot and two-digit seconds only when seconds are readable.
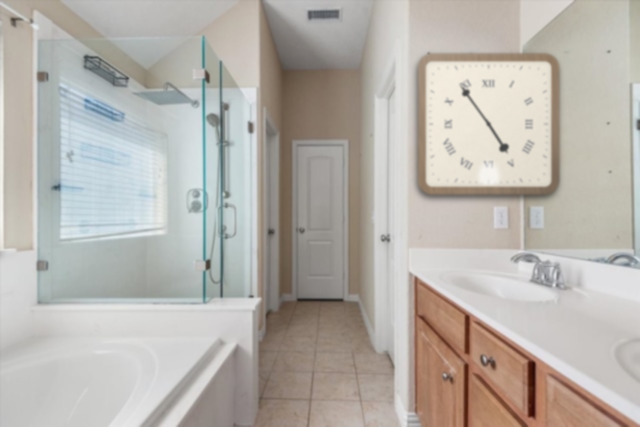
4.54
